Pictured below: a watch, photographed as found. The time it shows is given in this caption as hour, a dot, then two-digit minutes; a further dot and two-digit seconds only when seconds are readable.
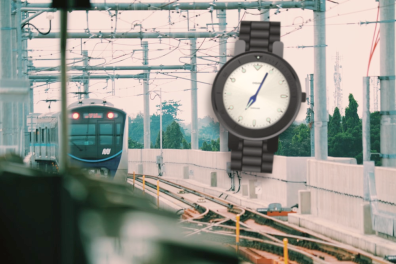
7.04
